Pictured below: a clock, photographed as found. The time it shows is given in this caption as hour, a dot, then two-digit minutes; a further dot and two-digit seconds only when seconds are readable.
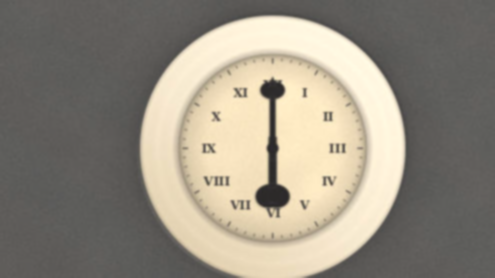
6.00
